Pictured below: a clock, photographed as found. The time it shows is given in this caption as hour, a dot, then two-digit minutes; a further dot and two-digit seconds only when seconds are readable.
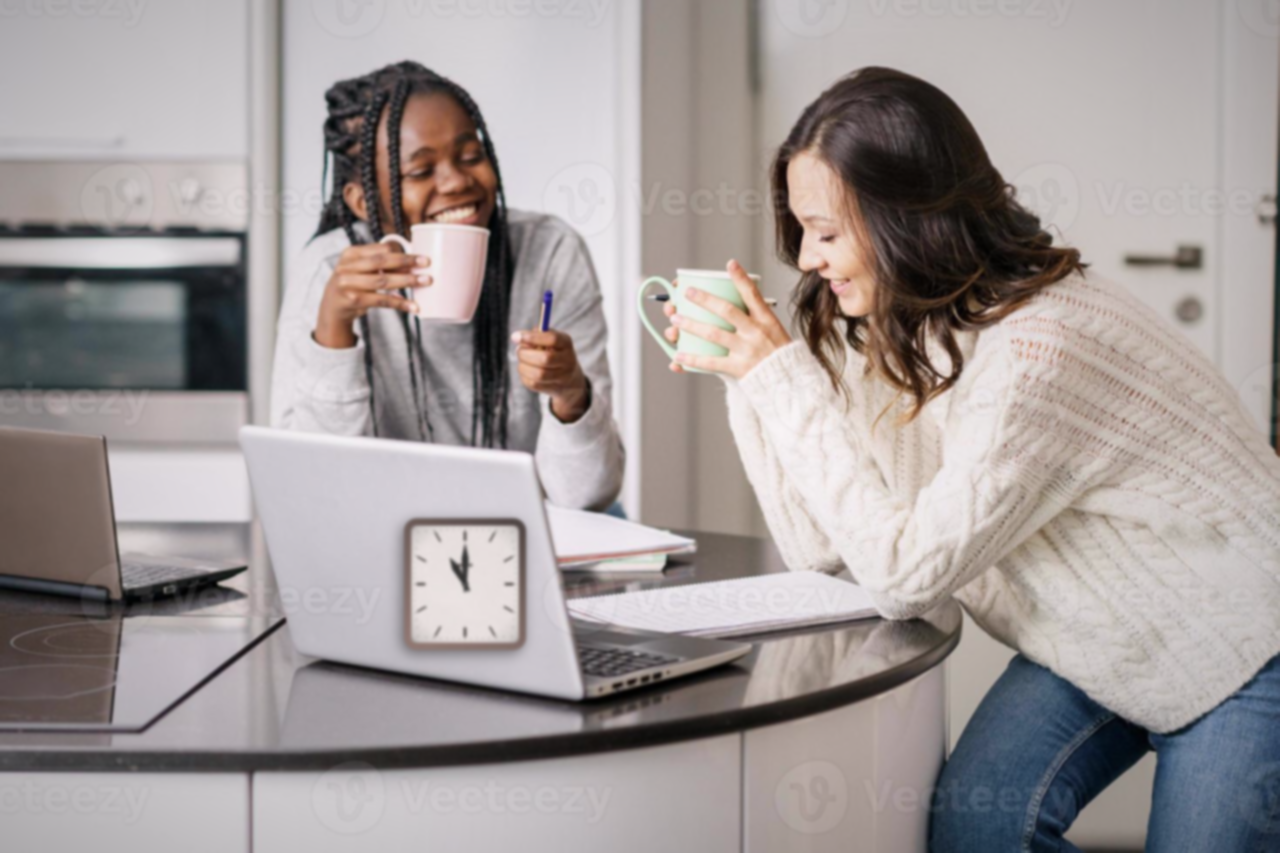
11.00
